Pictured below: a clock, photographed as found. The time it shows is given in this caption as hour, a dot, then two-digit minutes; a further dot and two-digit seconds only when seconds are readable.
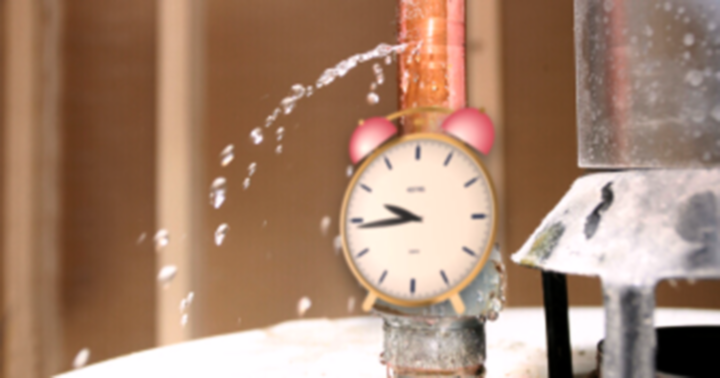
9.44
